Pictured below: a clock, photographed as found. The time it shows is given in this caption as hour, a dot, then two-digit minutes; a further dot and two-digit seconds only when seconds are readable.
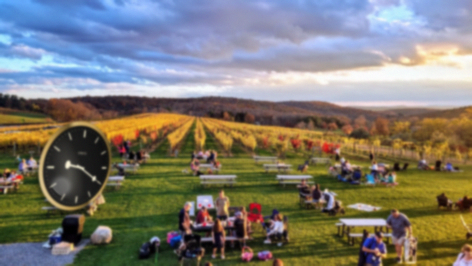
9.20
